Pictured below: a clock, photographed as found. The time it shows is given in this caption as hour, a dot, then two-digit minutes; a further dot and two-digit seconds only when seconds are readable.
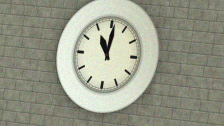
11.01
